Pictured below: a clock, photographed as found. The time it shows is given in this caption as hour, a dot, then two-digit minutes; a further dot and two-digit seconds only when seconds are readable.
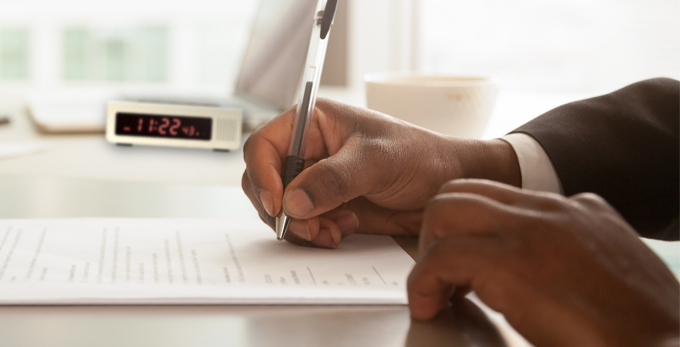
11.22
